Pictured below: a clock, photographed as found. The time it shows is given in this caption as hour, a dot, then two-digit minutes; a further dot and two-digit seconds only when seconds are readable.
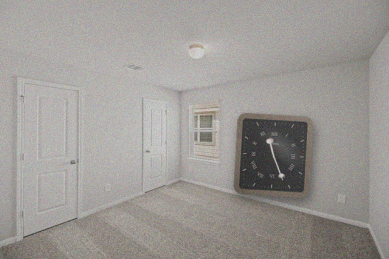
11.26
